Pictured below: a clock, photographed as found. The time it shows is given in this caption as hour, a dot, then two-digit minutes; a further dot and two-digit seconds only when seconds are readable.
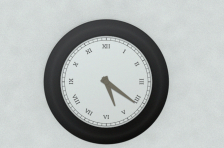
5.21
